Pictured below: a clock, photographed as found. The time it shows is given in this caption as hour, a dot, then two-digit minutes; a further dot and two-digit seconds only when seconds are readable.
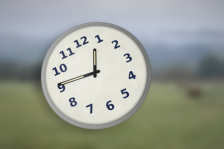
12.46
